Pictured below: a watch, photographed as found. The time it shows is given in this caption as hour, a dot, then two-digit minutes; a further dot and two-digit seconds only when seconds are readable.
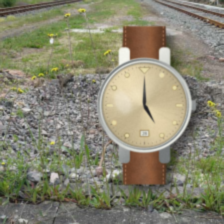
5.00
